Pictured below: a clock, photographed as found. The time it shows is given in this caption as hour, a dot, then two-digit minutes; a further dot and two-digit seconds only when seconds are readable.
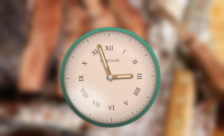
2.57
